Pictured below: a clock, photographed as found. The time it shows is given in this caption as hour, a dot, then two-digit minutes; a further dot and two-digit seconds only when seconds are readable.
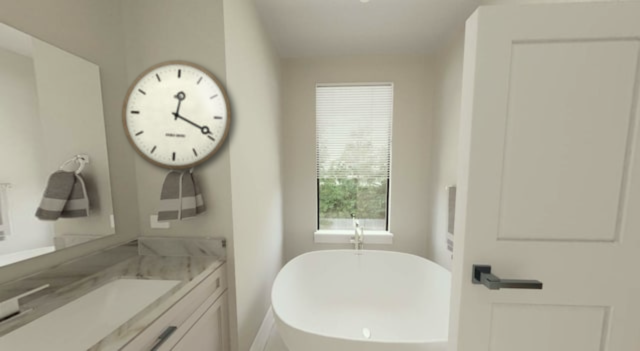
12.19
